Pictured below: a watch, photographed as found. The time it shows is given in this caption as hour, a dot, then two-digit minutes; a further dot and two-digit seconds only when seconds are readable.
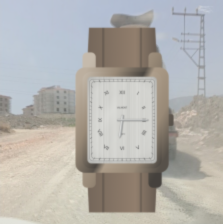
6.15
